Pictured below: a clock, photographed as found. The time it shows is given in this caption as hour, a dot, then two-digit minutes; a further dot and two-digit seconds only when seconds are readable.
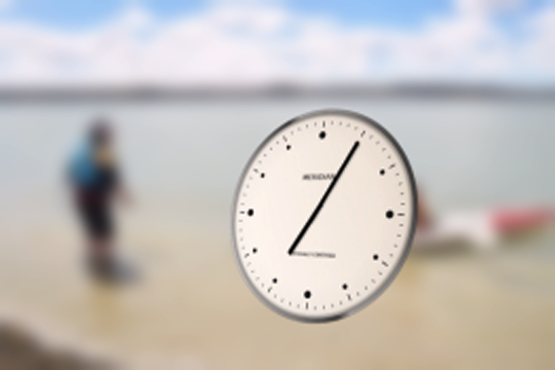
7.05
